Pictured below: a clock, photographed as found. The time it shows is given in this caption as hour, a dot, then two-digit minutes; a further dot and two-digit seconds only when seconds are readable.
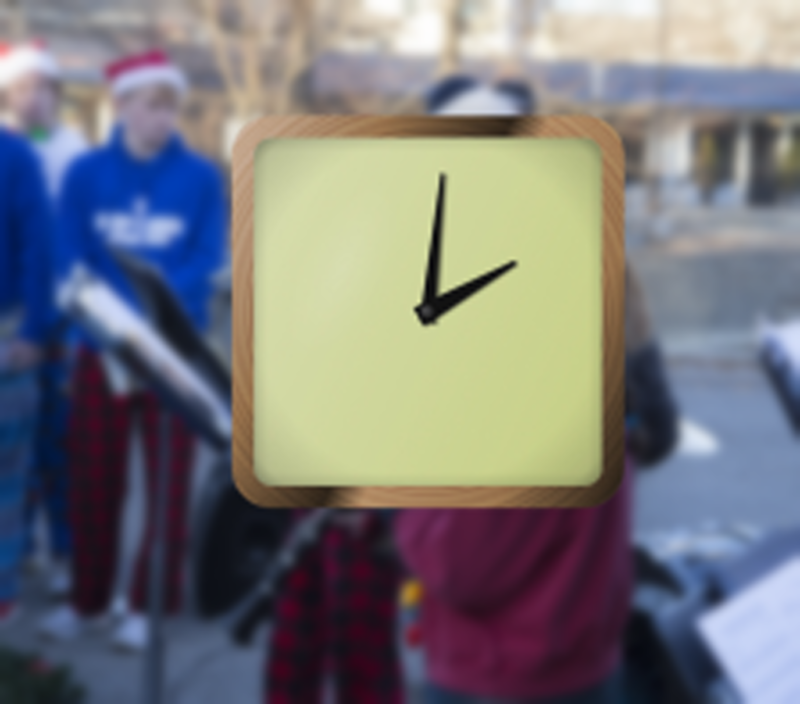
2.01
